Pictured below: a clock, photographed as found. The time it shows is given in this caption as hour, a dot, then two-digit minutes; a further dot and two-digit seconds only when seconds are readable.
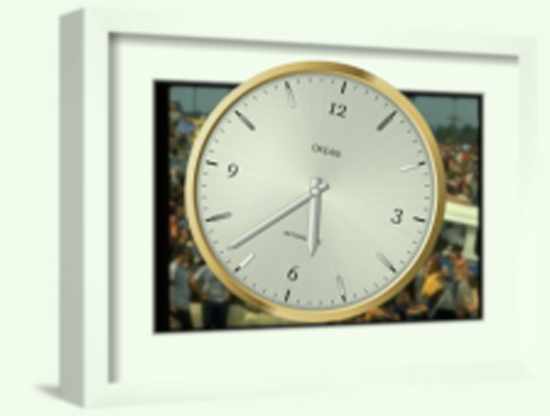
5.37
